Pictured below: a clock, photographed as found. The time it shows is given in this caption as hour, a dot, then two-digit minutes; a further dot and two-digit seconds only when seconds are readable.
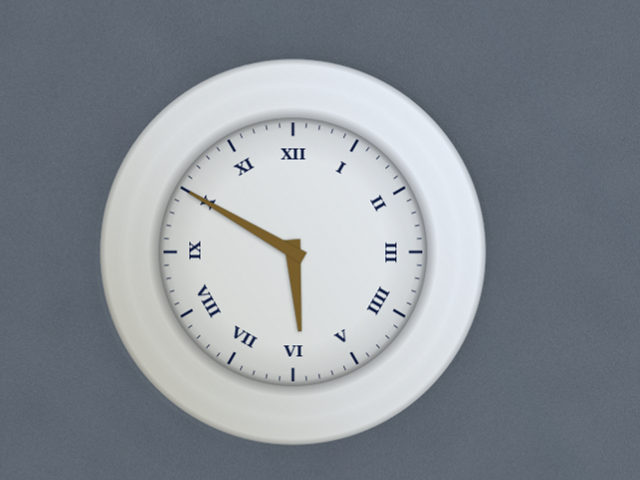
5.50
